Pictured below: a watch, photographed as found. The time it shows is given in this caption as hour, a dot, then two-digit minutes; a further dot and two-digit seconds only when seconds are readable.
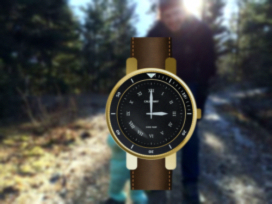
3.00
